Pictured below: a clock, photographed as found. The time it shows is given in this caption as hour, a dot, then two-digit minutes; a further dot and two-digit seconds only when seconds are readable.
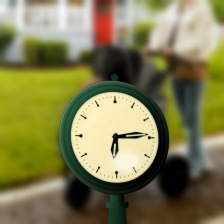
6.14
